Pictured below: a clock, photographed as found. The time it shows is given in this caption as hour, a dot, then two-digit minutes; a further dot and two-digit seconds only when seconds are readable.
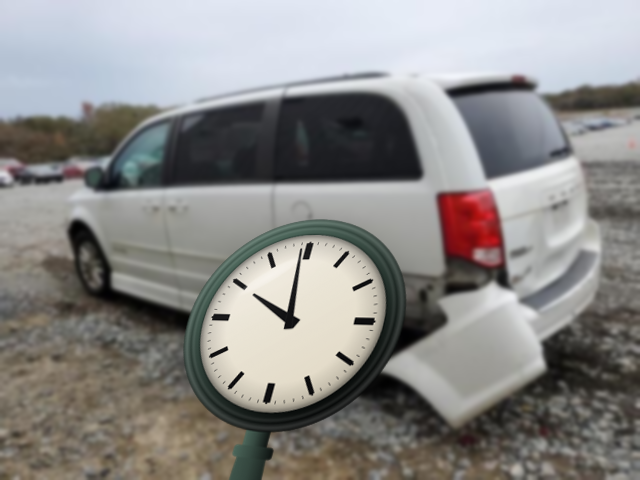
9.59
